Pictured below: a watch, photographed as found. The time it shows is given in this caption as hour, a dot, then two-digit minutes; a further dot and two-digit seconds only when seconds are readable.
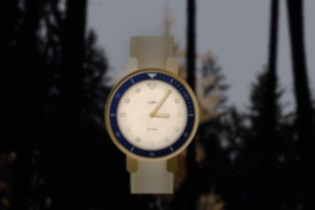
3.06
